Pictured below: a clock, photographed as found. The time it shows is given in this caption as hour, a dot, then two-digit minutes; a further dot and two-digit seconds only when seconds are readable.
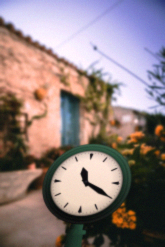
11.20
